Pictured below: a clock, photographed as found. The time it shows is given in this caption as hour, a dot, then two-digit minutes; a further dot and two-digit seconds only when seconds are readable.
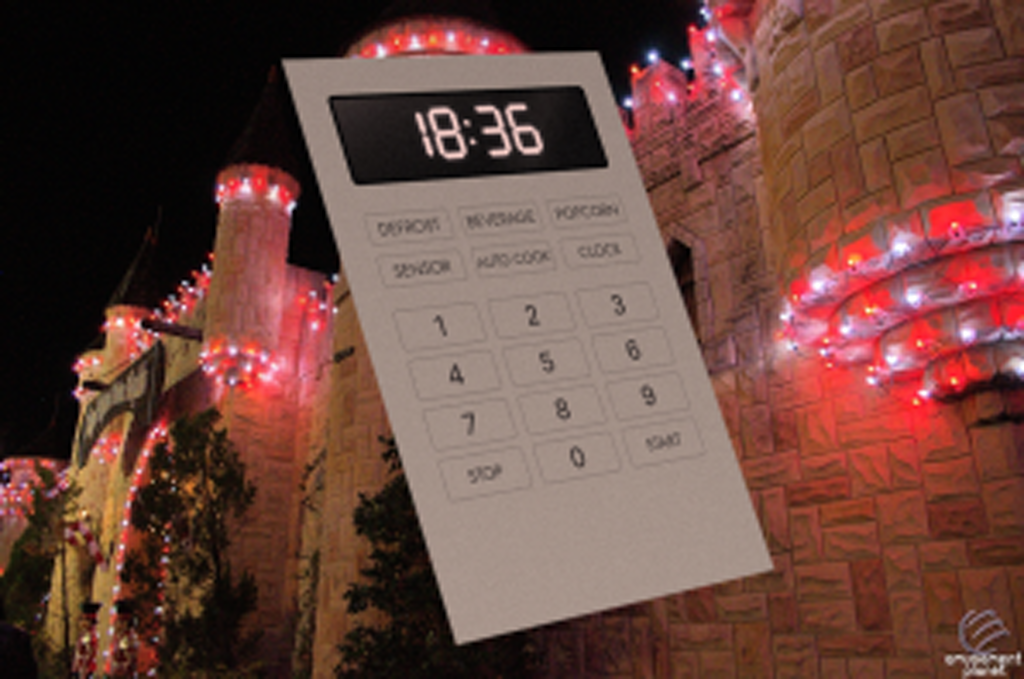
18.36
